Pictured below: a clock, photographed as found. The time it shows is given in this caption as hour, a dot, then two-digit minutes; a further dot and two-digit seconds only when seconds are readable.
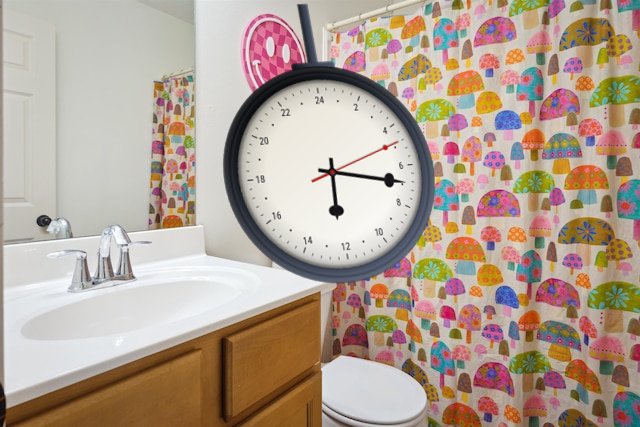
12.17.12
